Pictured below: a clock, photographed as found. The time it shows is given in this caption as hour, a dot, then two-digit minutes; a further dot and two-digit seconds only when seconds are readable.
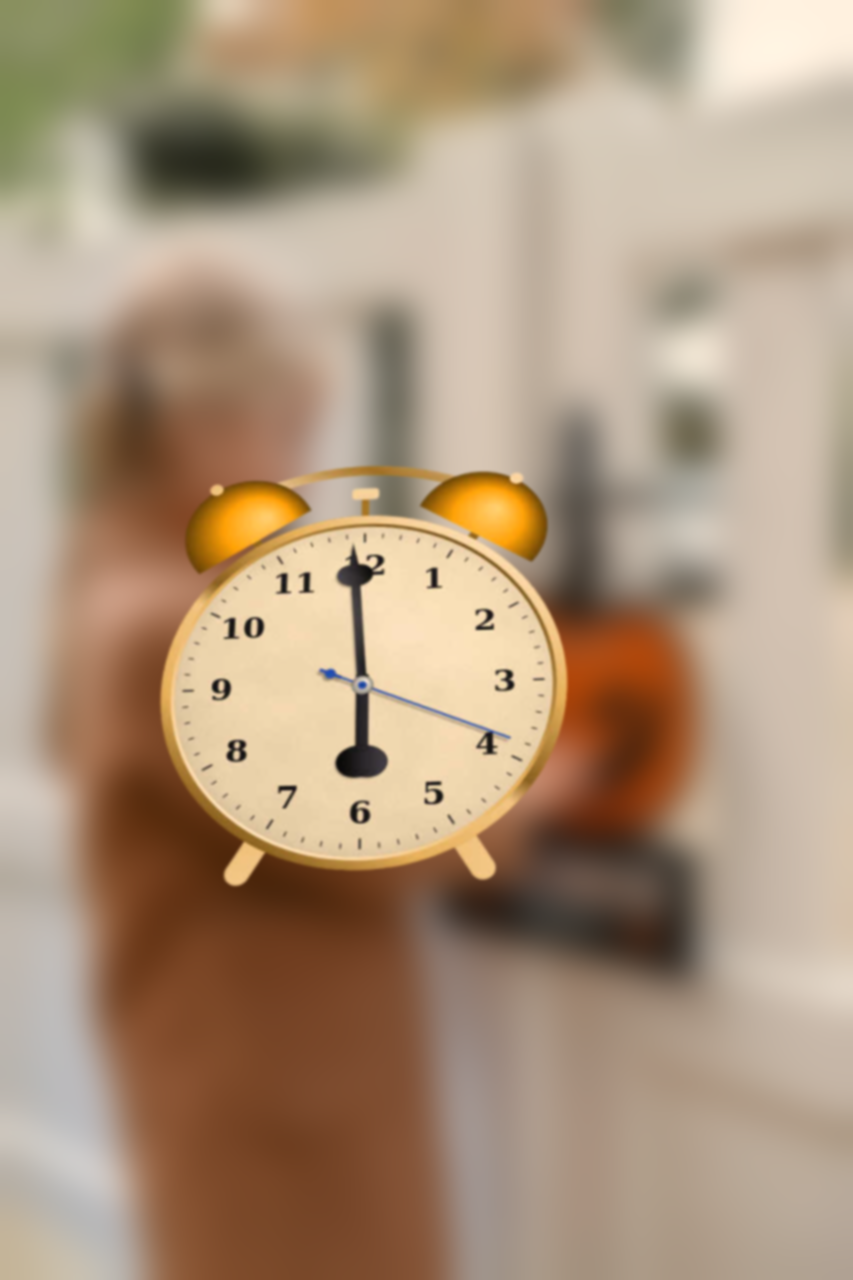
5.59.19
